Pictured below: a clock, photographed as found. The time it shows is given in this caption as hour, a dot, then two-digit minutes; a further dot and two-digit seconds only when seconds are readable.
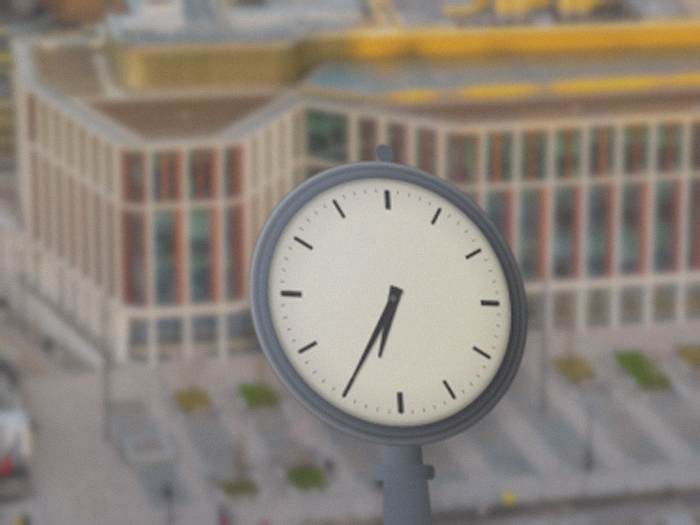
6.35
